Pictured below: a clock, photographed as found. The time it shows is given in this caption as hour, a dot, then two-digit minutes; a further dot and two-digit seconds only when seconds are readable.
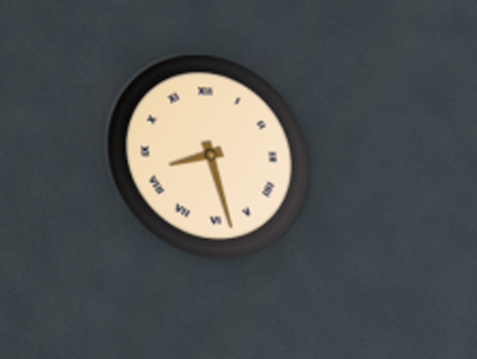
8.28
